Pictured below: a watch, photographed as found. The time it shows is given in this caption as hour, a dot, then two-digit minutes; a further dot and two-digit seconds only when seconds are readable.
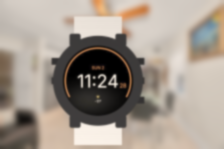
11.24
